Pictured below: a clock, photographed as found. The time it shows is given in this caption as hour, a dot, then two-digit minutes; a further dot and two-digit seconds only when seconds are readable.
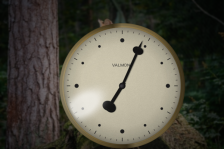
7.04
